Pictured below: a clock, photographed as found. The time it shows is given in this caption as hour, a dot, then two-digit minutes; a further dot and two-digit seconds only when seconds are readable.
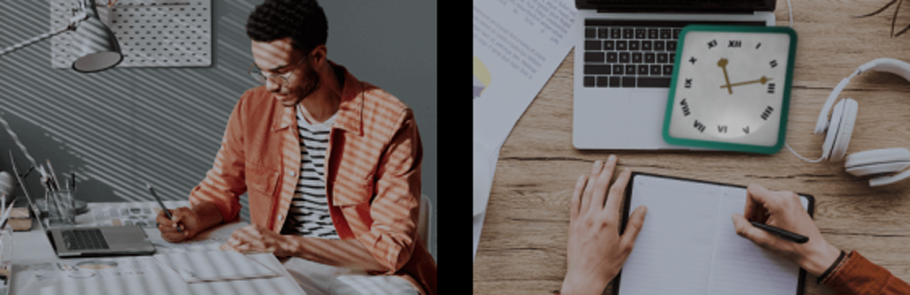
11.13
